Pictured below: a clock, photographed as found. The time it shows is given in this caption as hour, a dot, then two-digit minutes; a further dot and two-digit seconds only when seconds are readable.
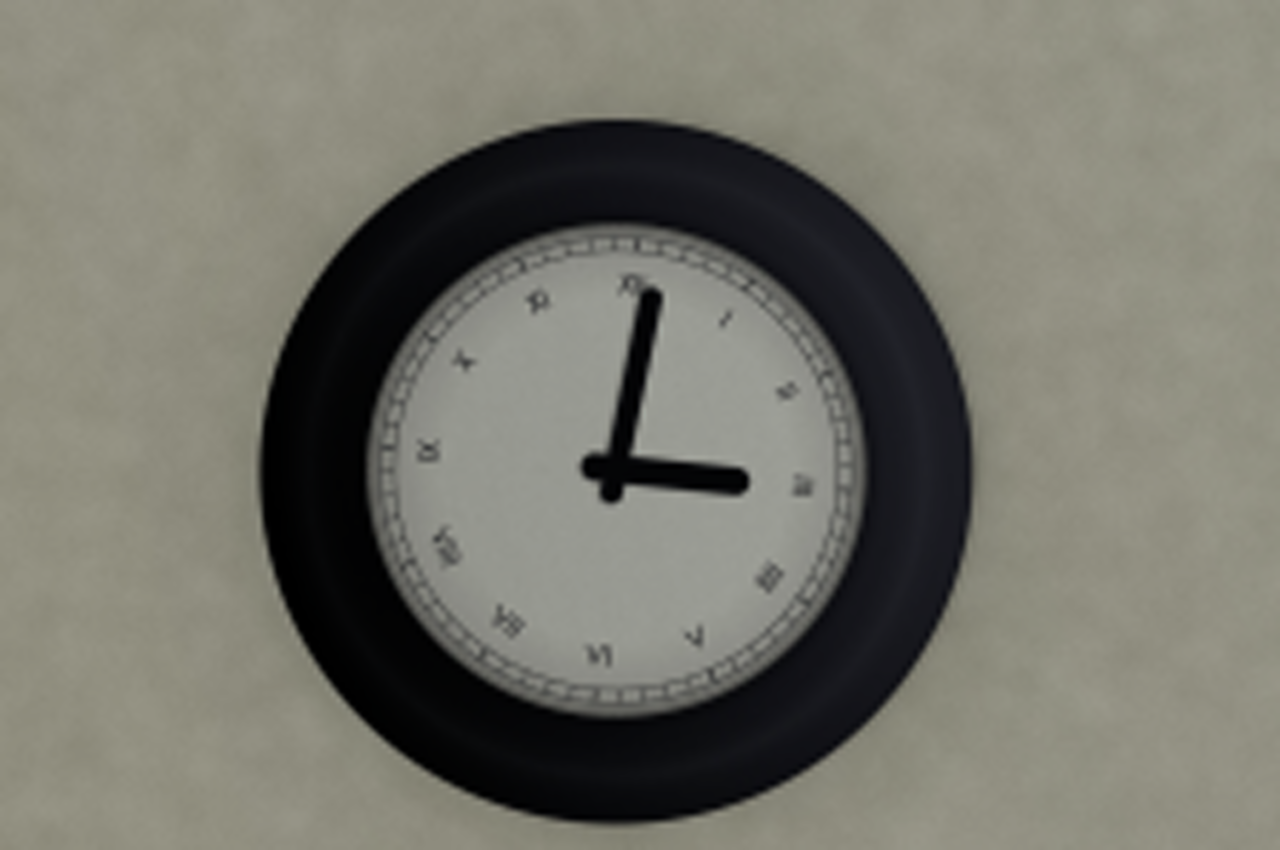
3.01
